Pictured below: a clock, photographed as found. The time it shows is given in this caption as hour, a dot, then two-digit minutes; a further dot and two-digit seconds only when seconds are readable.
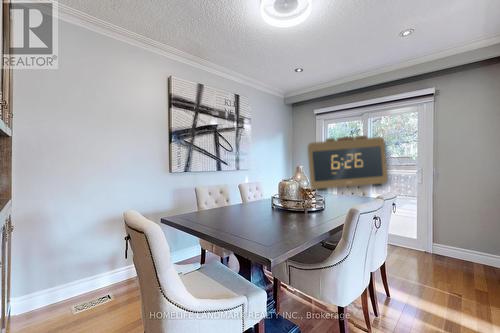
6.26
